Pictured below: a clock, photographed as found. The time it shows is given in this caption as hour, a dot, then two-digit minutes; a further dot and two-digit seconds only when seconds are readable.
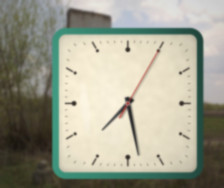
7.28.05
